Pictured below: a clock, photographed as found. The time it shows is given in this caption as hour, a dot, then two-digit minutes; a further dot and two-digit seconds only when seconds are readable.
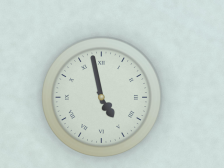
4.58
